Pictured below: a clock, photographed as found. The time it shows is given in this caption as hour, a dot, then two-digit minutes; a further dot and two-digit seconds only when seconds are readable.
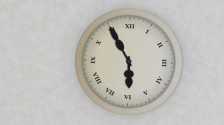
5.55
